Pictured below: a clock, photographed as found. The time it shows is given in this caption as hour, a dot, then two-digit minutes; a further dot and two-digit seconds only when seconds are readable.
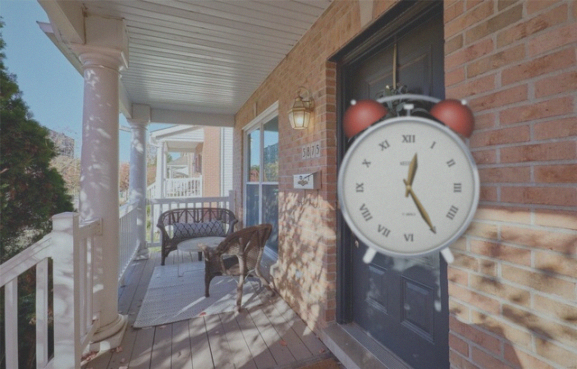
12.25
